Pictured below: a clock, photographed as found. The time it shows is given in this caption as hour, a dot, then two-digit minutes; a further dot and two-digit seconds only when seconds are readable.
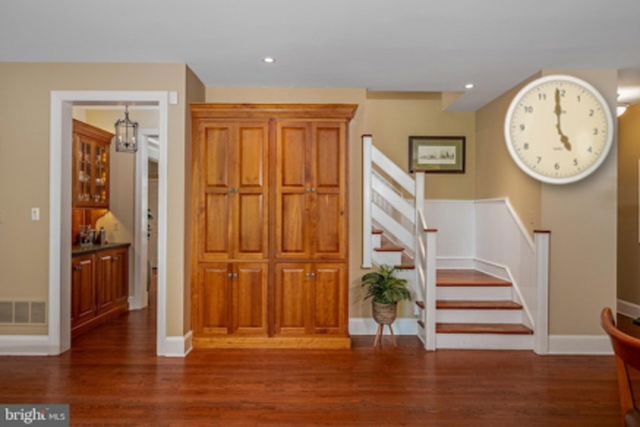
4.59
